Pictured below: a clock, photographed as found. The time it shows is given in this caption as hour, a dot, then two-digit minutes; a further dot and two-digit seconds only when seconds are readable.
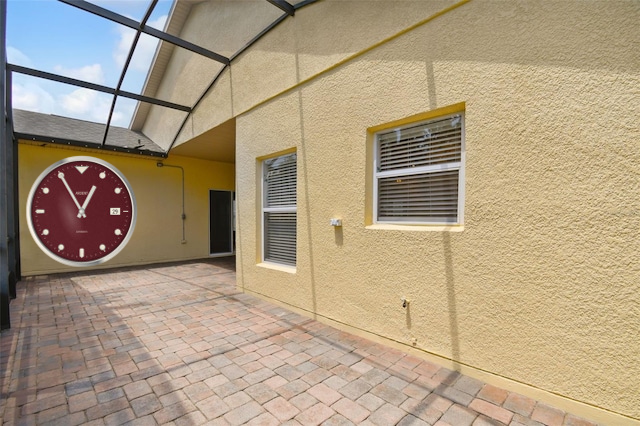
12.55
